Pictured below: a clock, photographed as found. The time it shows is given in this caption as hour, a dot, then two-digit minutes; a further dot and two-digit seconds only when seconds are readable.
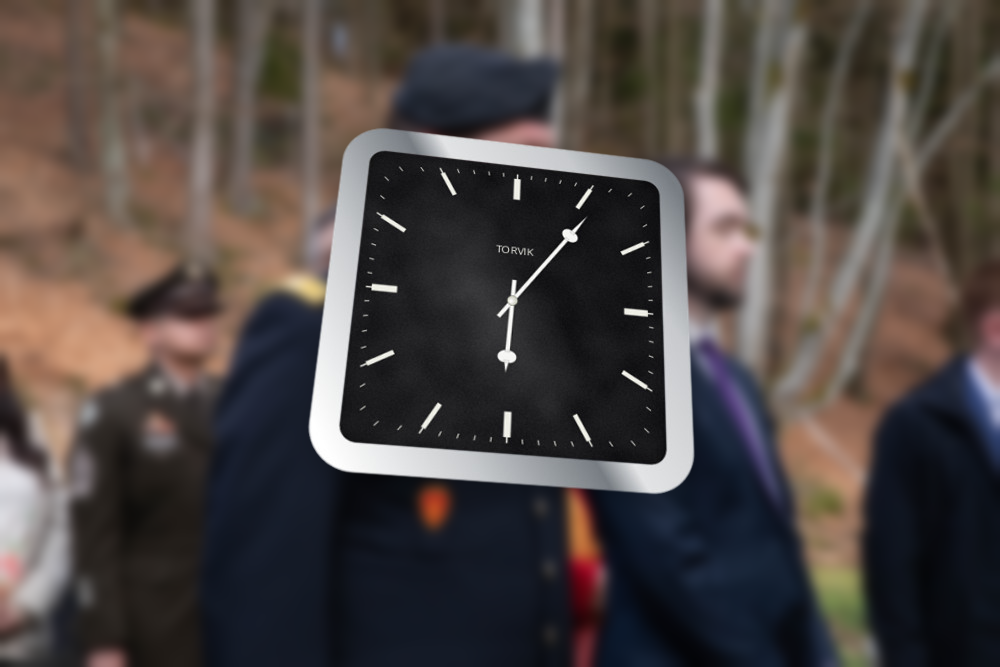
6.06
